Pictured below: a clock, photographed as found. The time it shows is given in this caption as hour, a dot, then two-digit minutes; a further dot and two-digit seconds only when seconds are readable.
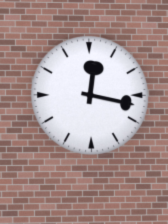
12.17
